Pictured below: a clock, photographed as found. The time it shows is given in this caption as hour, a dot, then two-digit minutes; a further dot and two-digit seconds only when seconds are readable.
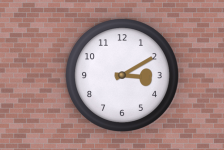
3.10
